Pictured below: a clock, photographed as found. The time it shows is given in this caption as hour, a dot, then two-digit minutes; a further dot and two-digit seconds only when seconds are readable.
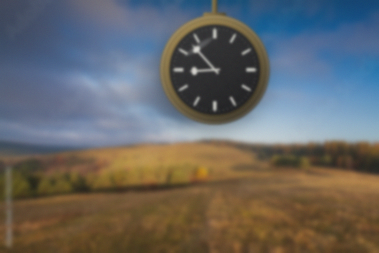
8.53
